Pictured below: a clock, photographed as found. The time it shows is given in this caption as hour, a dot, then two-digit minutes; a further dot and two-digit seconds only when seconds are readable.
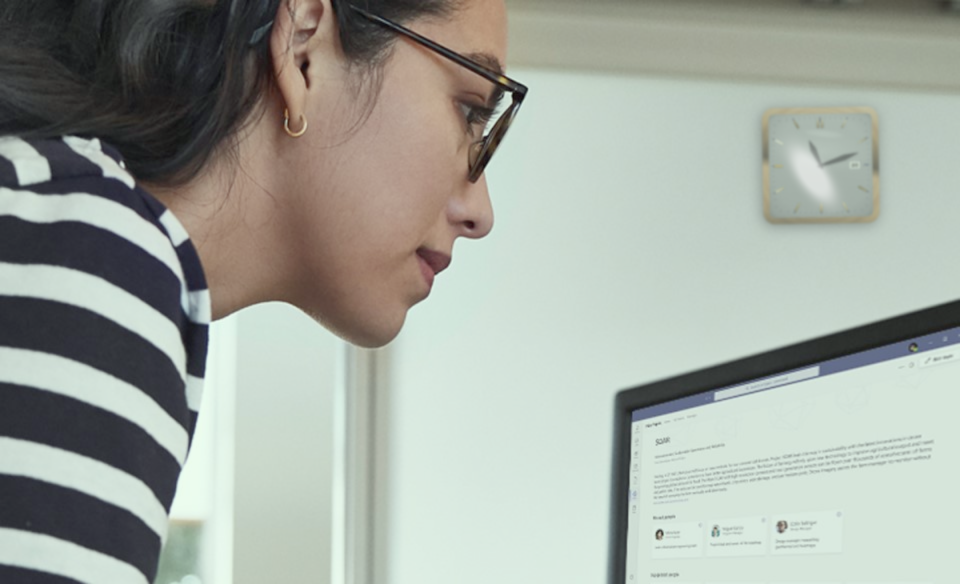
11.12
